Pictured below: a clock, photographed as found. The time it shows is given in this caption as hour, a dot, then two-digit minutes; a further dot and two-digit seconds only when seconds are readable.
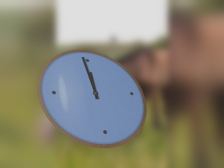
11.59
